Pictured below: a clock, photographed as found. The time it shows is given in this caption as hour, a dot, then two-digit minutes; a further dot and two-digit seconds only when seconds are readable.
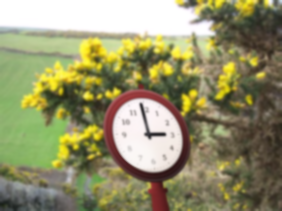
2.59
